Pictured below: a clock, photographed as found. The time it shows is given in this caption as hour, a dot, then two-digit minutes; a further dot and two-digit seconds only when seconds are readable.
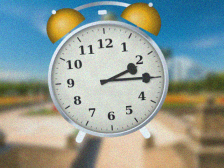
2.15
